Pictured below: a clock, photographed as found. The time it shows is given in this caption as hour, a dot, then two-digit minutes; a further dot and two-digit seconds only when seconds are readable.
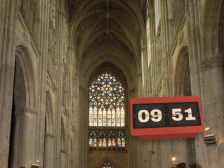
9.51
